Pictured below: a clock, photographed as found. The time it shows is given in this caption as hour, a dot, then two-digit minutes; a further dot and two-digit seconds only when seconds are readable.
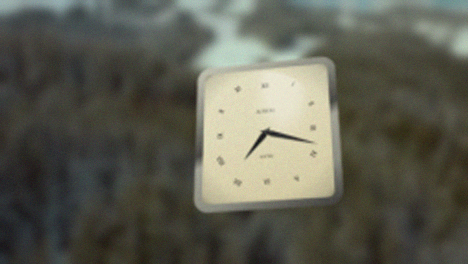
7.18
